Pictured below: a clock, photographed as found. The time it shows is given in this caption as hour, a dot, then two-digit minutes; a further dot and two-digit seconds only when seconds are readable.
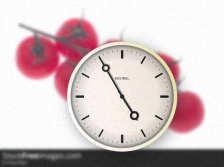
4.55
